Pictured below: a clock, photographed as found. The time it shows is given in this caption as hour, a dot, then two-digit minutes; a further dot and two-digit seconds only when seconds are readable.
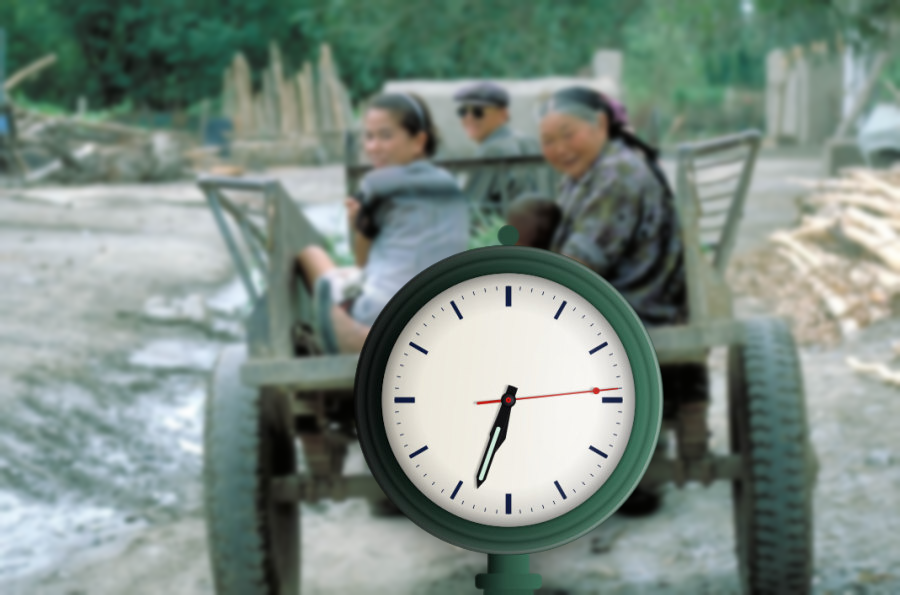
6.33.14
